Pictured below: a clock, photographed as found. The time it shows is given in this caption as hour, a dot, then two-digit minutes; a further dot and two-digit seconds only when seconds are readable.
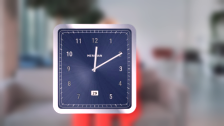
12.10
